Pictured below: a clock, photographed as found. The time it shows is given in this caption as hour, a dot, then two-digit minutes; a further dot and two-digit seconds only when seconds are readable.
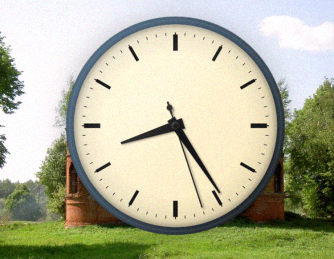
8.24.27
